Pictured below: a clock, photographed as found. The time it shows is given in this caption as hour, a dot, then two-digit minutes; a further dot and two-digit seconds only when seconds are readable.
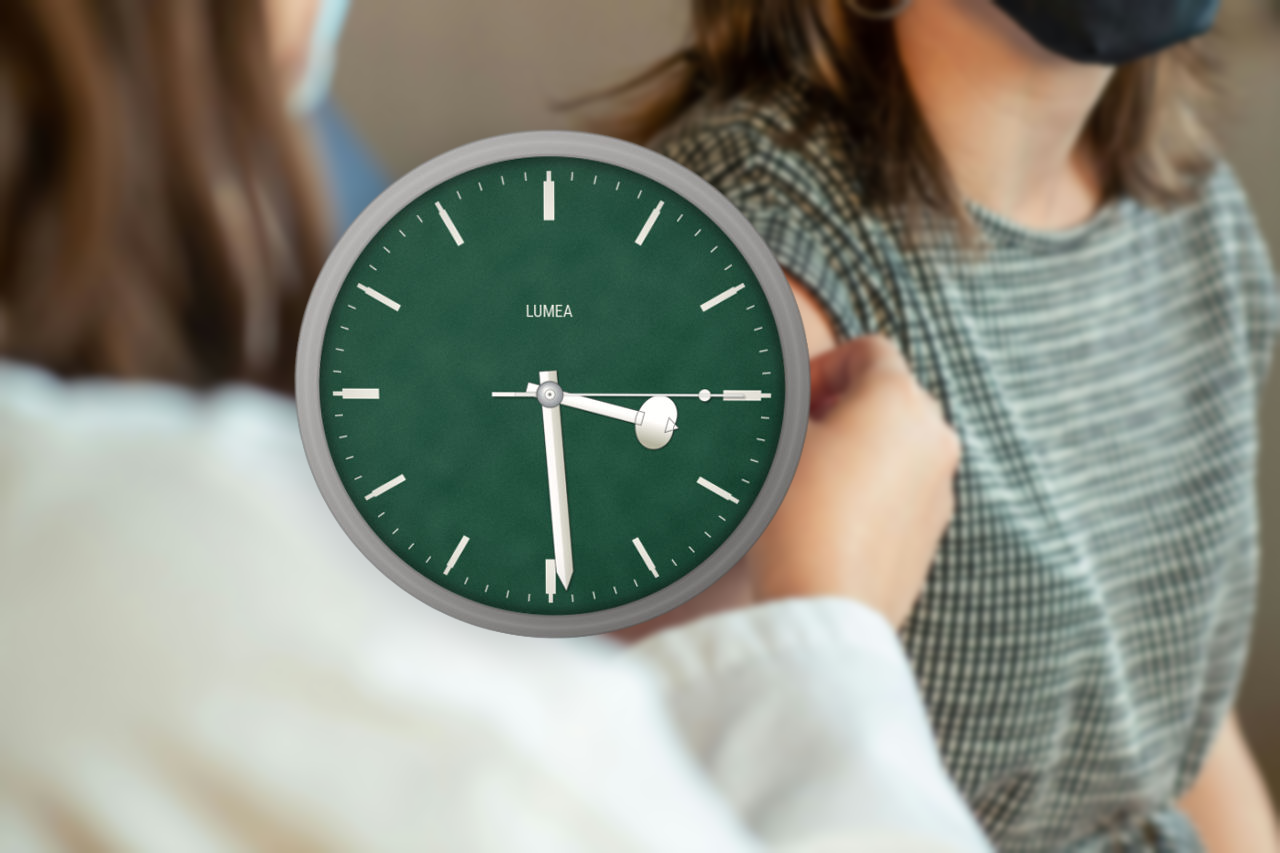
3.29.15
